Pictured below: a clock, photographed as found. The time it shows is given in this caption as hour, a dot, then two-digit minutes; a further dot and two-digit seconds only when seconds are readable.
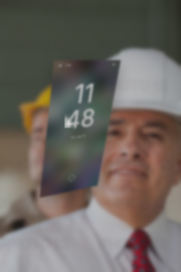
11.48
